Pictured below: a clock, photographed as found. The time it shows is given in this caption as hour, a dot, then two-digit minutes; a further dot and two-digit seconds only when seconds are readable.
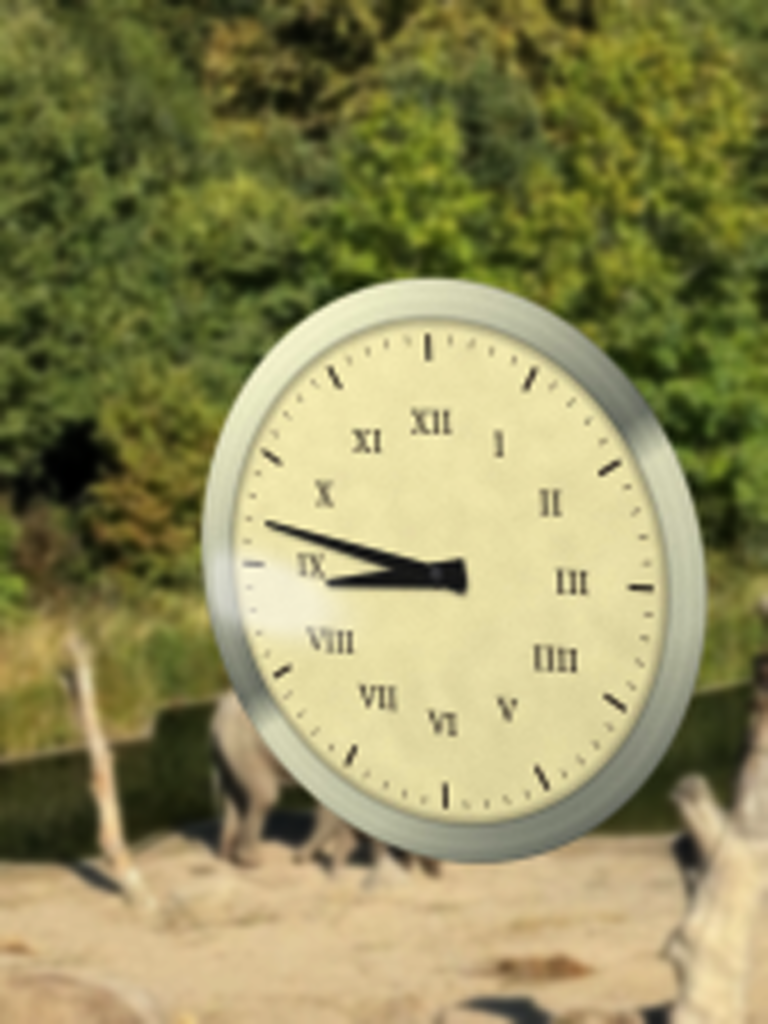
8.47
